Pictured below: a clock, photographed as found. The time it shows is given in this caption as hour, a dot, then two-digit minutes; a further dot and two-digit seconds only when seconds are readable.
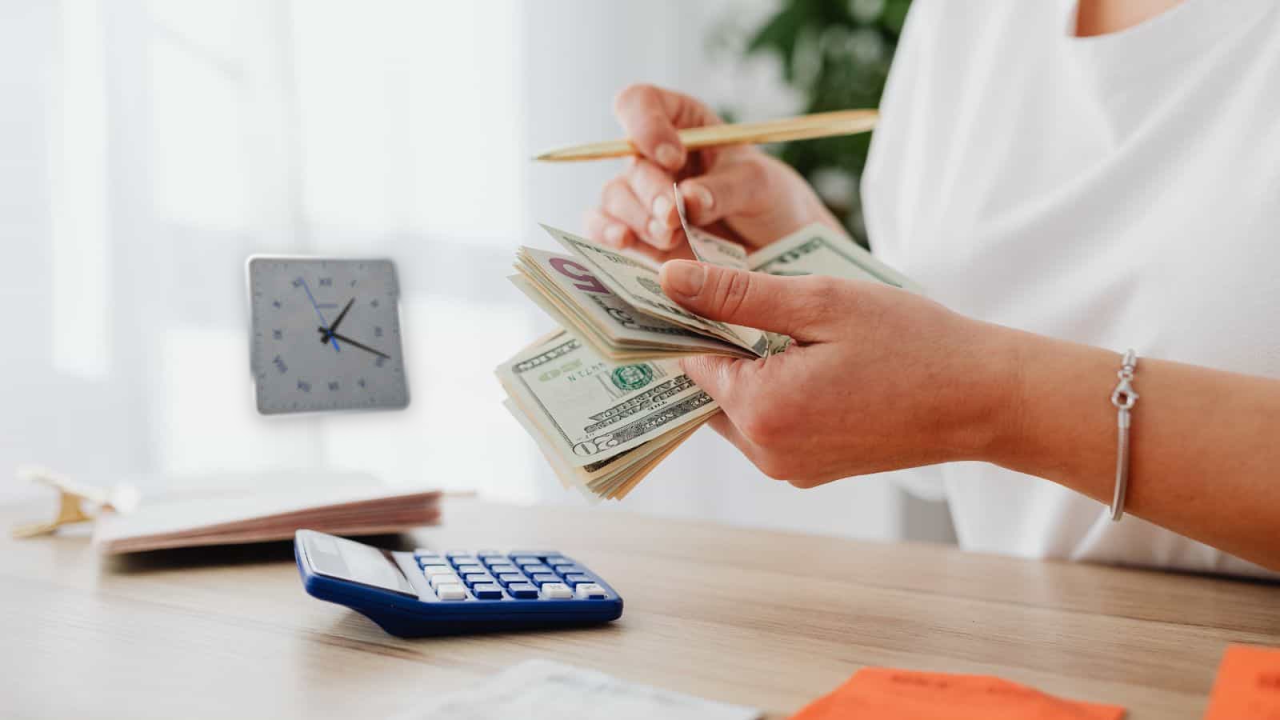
1.18.56
